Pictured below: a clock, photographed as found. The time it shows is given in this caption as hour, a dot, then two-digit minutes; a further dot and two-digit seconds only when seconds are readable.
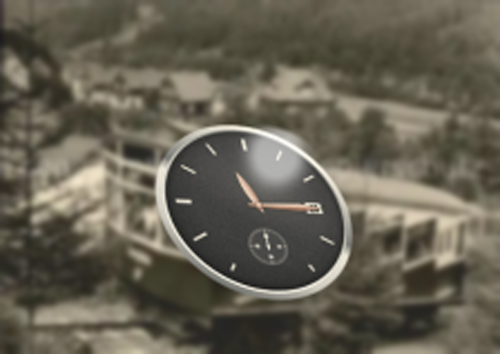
11.15
